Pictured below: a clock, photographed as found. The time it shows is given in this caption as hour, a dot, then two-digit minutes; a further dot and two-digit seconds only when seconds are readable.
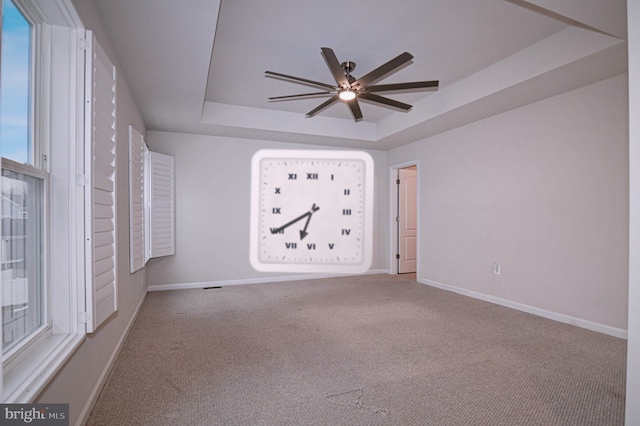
6.40
